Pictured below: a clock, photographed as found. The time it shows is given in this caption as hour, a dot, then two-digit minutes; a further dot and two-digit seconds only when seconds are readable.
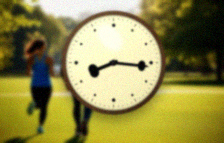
8.16
